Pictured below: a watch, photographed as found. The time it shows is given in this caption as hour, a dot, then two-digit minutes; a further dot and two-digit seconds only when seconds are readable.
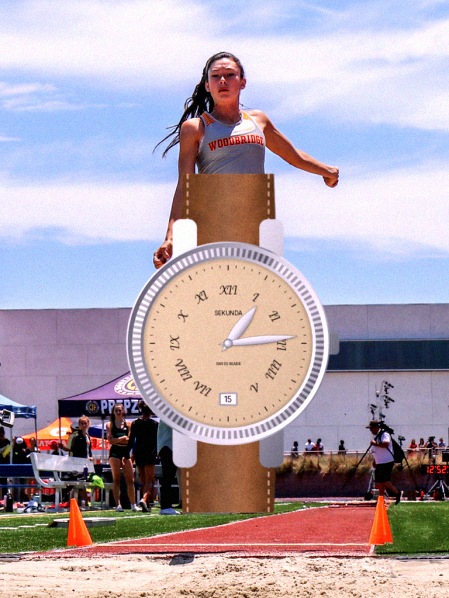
1.14
